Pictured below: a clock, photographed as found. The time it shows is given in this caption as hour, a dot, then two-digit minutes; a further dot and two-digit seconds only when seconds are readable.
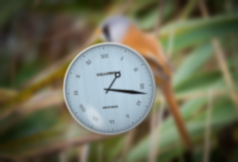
1.17
